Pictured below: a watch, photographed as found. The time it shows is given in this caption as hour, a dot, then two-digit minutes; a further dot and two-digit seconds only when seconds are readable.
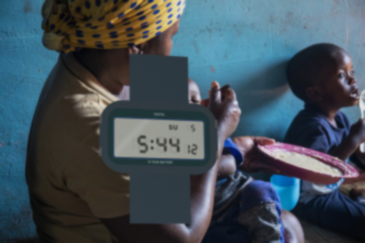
5.44.12
